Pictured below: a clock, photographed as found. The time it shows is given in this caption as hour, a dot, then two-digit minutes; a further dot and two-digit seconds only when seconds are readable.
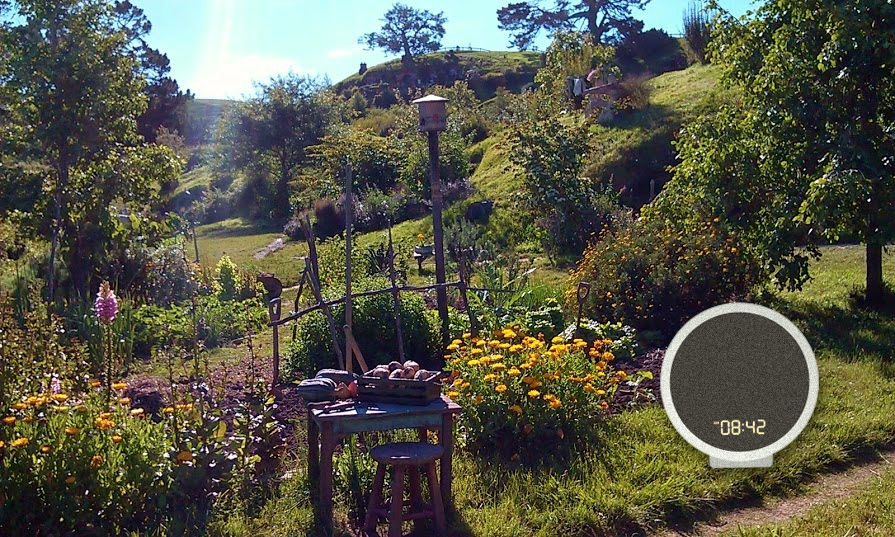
8.42
